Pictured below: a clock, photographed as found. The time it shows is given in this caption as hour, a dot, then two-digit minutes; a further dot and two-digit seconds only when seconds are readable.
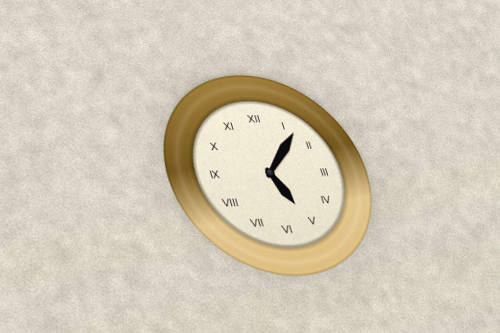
5.07
